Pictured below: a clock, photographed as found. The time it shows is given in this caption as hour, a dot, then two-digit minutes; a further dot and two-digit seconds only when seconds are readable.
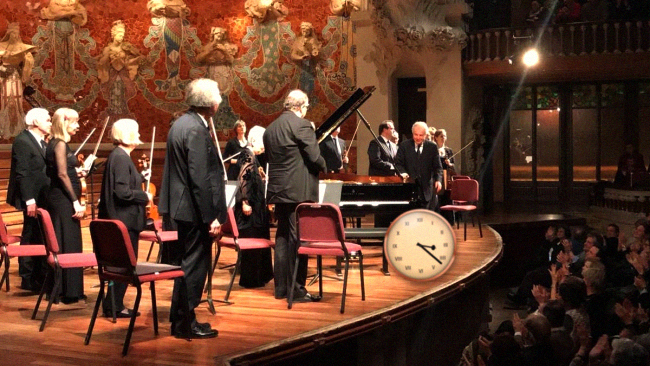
3.22
